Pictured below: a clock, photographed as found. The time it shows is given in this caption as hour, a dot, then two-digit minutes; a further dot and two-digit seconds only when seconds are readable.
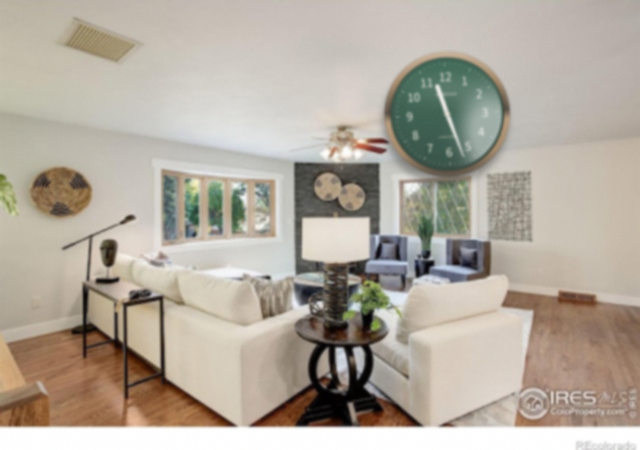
11.27
